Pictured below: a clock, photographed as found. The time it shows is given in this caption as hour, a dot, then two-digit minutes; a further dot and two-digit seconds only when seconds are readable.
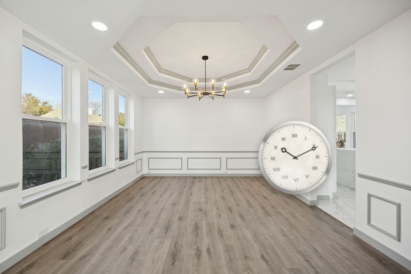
10.11
